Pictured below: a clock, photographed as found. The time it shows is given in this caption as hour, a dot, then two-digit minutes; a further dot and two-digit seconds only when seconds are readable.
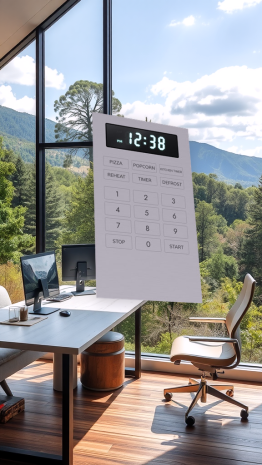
12.38
